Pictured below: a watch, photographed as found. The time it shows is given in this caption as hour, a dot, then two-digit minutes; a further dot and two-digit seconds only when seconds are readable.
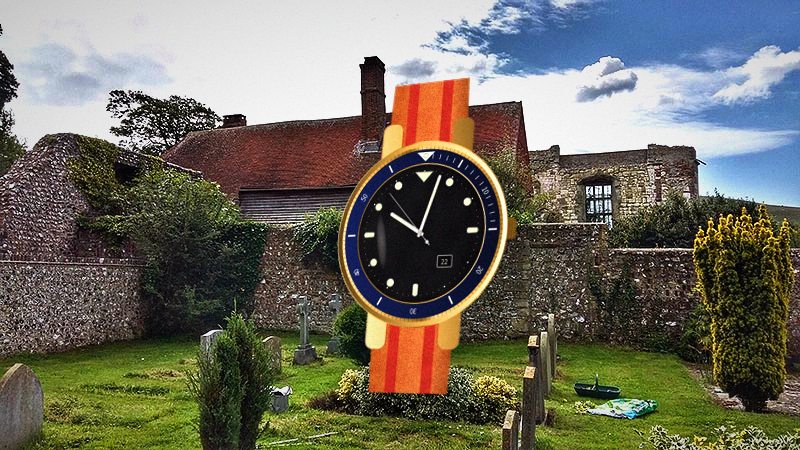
10.02.53
